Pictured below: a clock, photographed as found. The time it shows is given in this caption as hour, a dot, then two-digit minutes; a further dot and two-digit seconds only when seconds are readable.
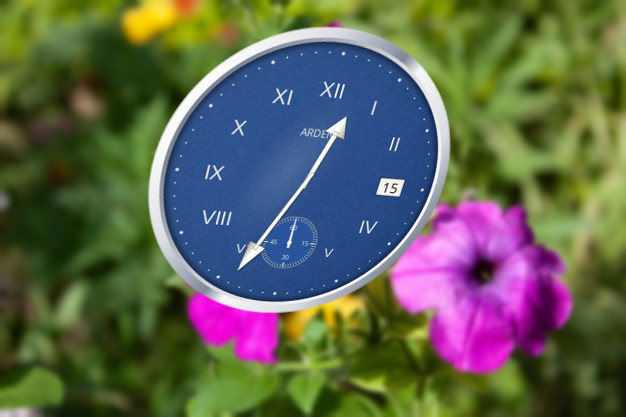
12.34
